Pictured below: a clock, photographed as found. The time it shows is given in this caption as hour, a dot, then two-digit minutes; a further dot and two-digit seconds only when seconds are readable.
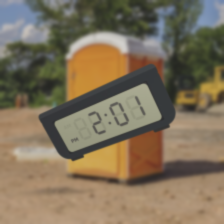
2.01
